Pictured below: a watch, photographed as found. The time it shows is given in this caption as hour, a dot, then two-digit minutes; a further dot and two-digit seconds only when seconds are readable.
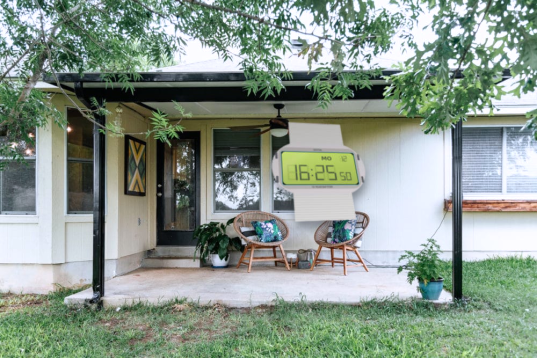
16.25.50
